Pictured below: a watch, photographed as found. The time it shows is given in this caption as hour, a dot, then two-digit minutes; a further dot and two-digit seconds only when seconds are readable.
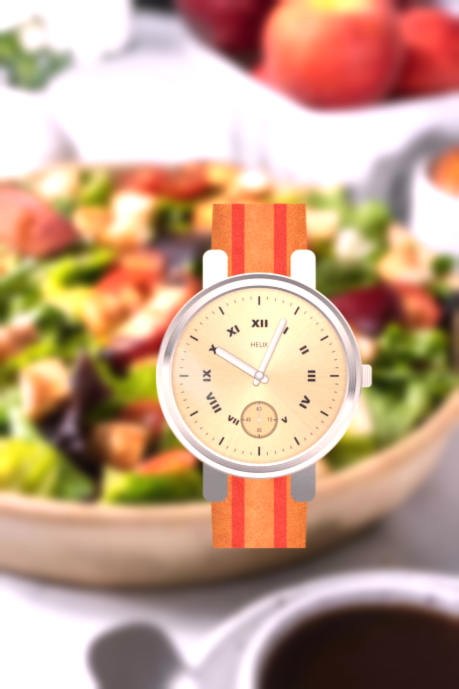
10.04
